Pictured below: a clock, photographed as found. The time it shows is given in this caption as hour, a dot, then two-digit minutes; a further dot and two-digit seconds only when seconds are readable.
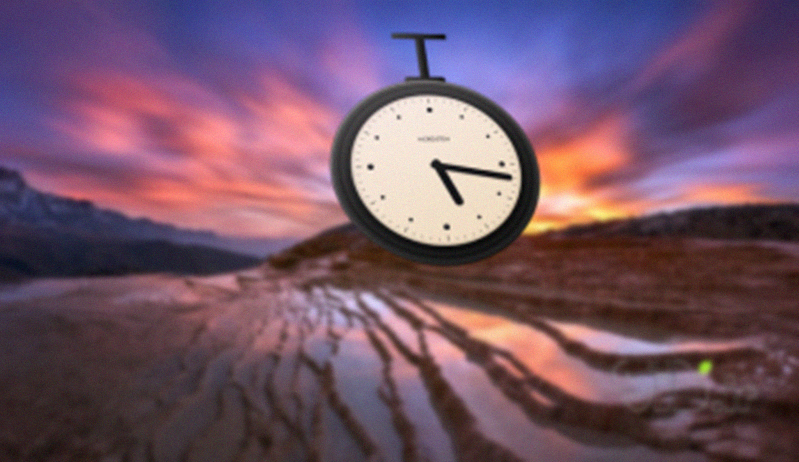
5.17
